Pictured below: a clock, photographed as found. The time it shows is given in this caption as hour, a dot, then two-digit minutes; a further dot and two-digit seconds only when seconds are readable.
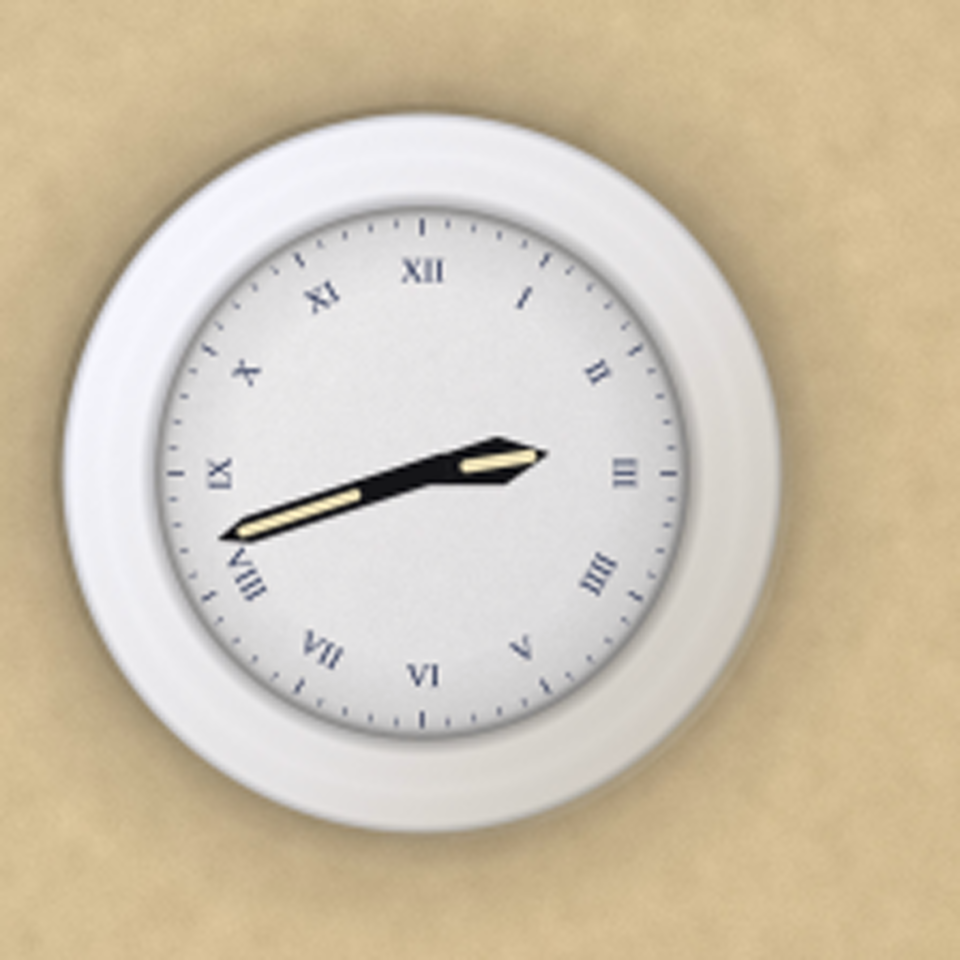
2.42
